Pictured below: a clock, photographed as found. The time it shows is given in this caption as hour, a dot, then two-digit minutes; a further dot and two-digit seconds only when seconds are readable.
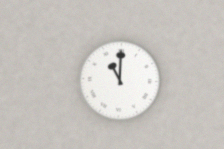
11.00
